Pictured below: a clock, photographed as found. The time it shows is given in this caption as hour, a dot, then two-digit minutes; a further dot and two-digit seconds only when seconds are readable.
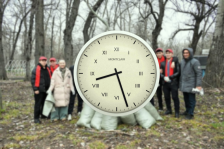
8.27
